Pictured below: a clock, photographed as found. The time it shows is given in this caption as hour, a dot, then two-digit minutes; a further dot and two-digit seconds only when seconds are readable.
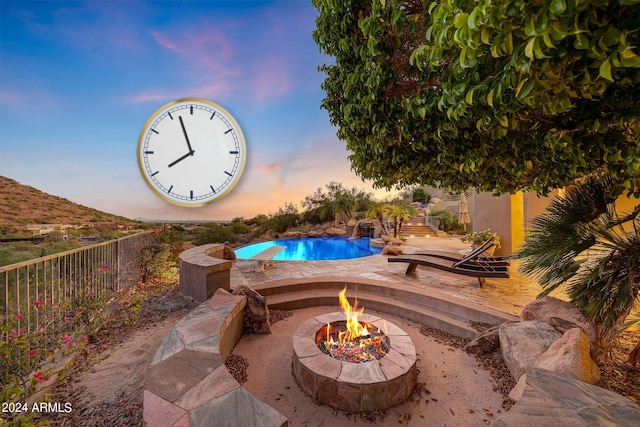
7.57
